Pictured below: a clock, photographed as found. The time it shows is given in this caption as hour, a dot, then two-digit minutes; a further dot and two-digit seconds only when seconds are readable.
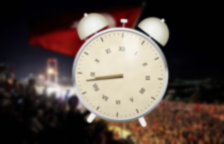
8.43
